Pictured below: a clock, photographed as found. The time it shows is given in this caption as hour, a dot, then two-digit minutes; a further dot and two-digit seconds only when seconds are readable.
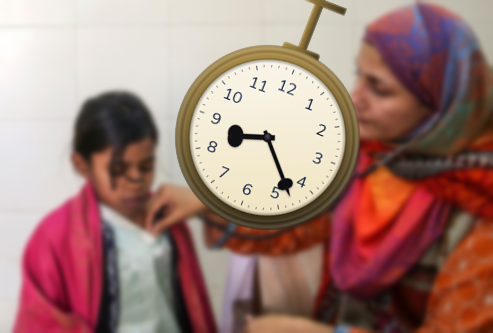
8.23
